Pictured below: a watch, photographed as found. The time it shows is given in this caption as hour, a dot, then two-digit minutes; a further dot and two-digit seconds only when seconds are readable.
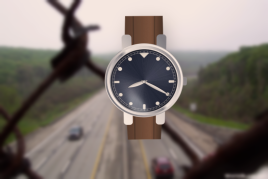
8.20
